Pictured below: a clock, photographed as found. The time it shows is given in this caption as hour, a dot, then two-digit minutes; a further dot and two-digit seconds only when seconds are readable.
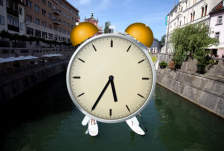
5.35
